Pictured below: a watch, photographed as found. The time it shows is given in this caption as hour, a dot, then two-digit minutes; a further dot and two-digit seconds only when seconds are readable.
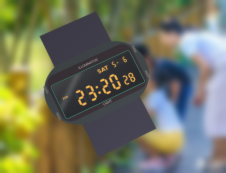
23.20.28
